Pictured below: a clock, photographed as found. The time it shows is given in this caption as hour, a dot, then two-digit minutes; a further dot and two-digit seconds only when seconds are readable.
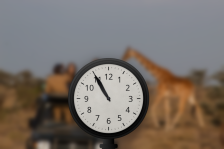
10.55
